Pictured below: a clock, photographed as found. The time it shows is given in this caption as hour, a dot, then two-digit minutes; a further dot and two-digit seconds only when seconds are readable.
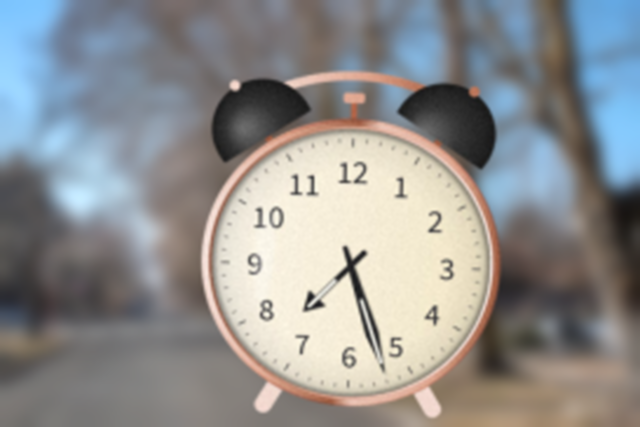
7.27
